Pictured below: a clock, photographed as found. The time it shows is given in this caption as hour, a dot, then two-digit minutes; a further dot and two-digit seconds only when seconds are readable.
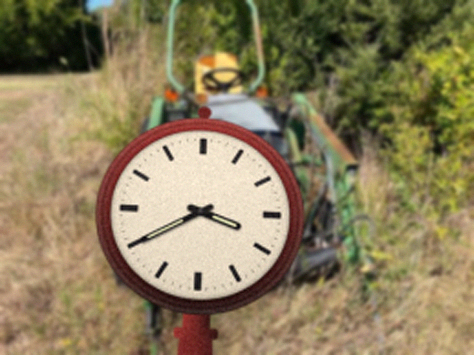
3.40
